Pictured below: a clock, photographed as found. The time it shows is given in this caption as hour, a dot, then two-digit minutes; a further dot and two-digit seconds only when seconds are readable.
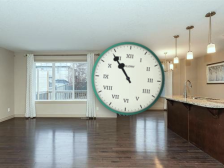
10.54
